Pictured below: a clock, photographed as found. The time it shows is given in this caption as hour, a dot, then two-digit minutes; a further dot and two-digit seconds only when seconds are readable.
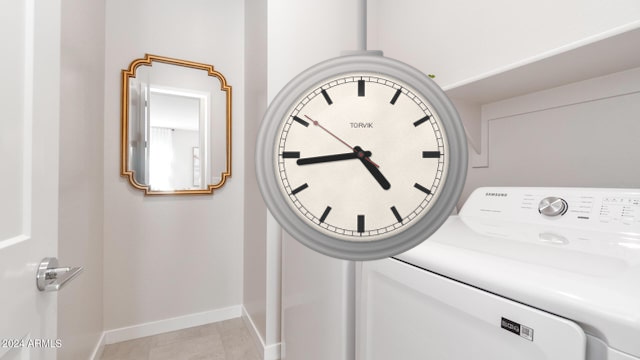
4.43.51
